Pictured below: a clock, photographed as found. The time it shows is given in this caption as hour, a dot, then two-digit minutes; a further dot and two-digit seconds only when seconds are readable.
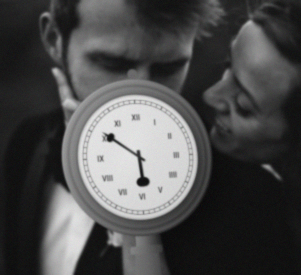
5.51
